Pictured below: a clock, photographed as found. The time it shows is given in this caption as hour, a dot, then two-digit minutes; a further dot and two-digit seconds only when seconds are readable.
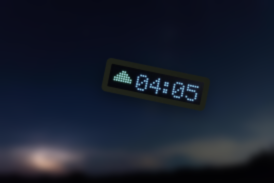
4.05
